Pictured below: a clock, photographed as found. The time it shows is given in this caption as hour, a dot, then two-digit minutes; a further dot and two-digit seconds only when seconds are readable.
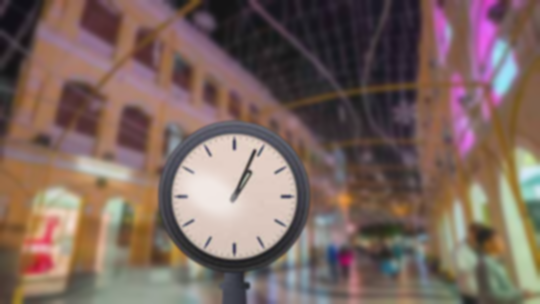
1.04
